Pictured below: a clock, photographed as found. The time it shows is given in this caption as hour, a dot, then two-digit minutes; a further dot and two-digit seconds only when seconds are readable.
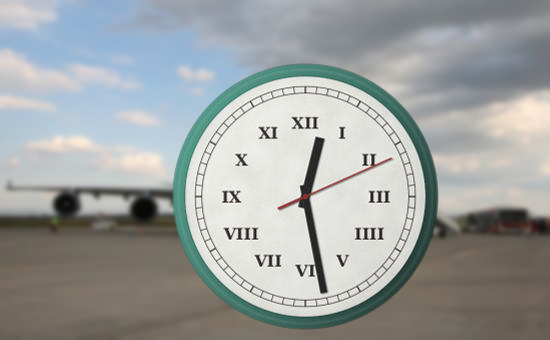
12.28.11
